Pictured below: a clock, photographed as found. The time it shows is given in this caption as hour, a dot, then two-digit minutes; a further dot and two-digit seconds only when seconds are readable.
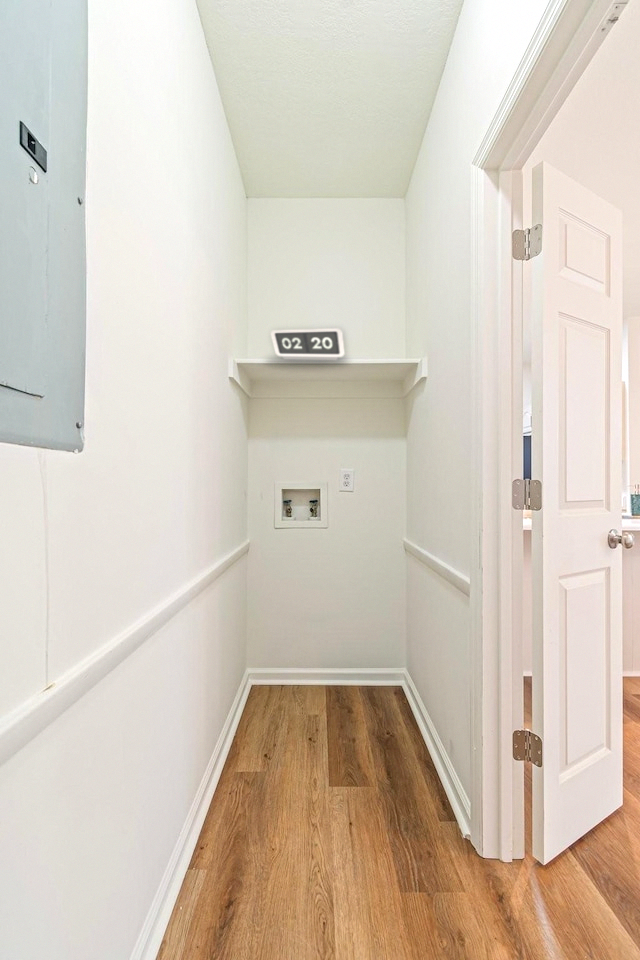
2.20
